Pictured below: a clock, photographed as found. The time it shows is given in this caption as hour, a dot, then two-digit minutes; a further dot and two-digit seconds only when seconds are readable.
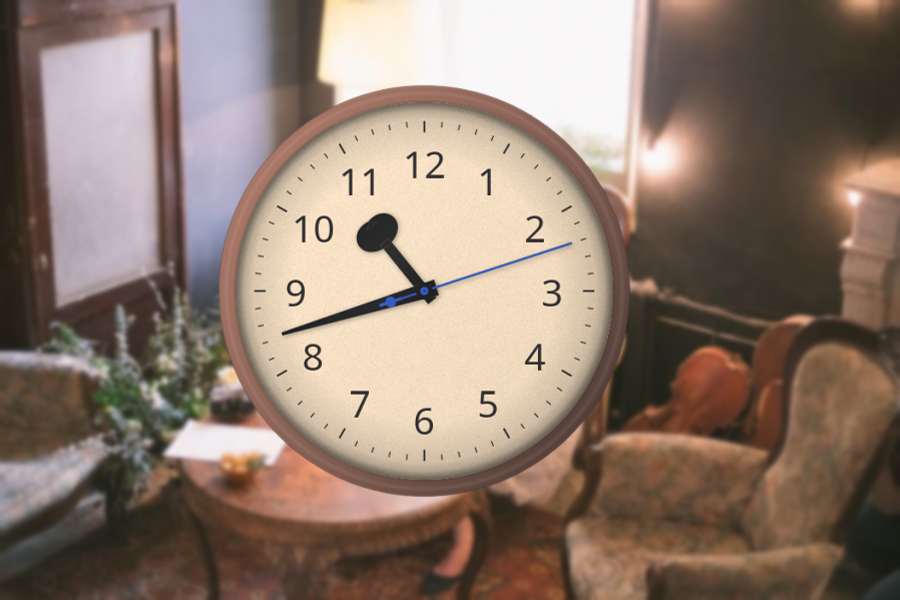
10.42.12
